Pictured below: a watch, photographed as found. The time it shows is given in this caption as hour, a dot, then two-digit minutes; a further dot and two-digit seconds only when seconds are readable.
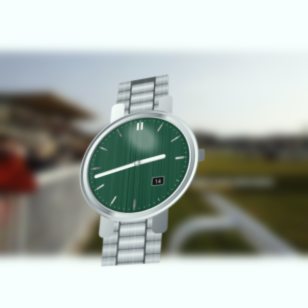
2.43
